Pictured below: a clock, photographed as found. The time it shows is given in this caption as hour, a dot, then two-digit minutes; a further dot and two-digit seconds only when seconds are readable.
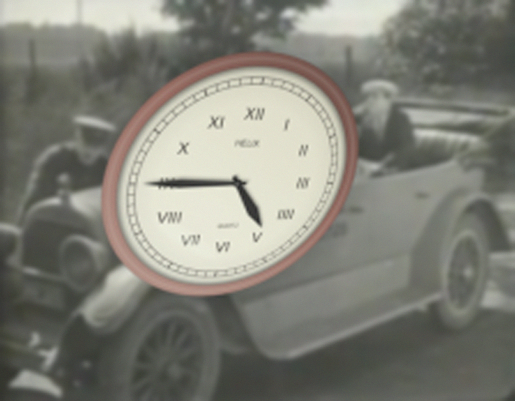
4.45
